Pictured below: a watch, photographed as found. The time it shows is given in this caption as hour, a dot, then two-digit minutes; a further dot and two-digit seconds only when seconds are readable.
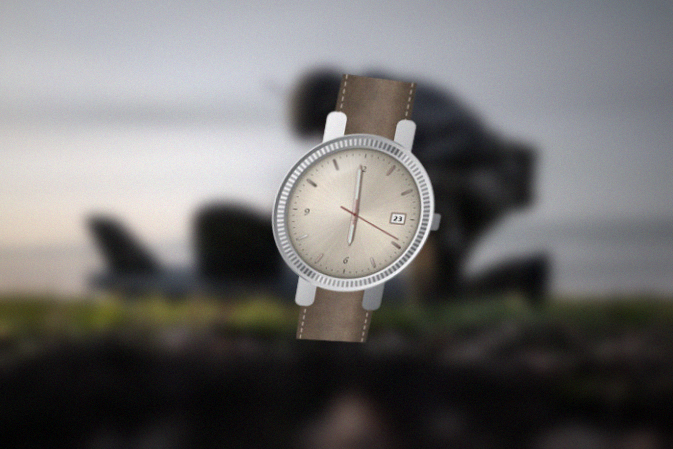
5.59.19
